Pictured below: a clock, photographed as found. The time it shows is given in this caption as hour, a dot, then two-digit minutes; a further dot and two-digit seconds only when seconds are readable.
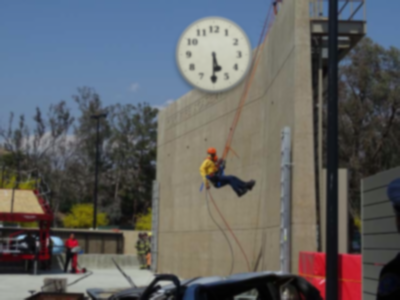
5.30
